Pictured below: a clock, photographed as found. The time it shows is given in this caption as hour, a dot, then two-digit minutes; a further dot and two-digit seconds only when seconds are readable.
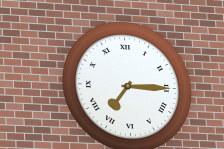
7.15
